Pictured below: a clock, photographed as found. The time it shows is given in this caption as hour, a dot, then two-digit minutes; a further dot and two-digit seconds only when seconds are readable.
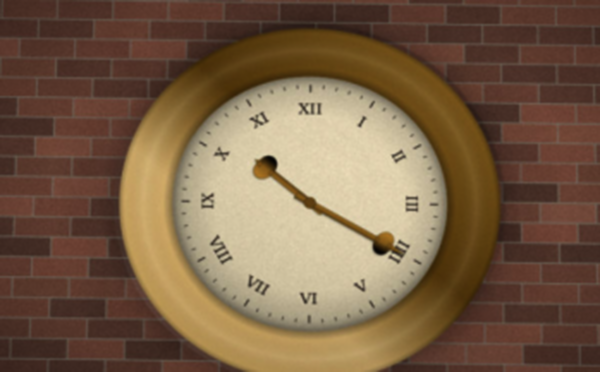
10.20
